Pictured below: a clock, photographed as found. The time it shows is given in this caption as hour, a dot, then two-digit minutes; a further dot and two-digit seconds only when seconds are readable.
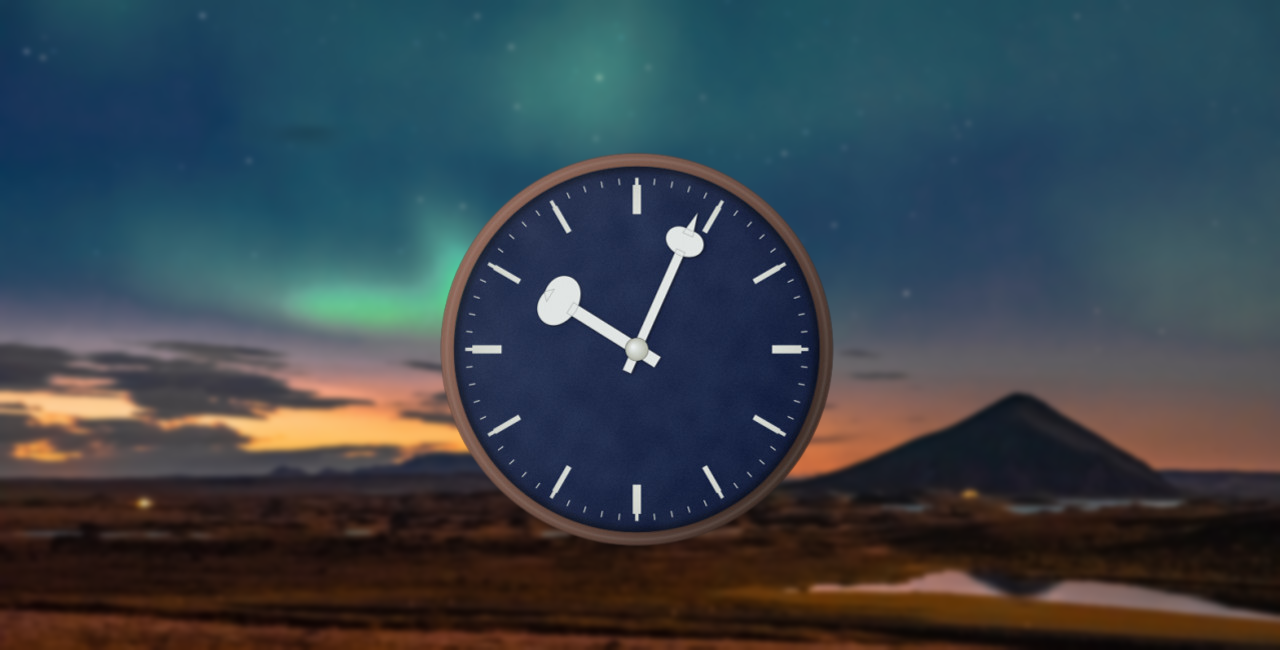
10.04
